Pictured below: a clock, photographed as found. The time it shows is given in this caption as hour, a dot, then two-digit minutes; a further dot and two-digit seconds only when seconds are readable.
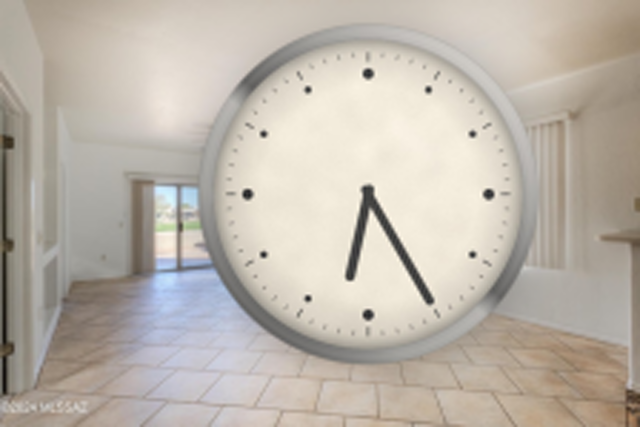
6.25
